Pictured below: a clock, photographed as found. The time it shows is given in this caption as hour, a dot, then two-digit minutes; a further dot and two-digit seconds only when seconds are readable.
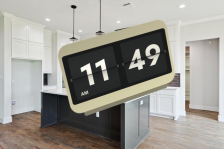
11.49
